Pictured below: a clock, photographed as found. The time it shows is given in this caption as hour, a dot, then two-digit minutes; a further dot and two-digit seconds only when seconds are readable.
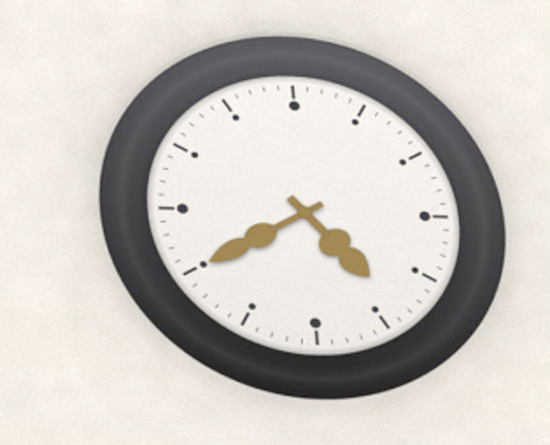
4.40
